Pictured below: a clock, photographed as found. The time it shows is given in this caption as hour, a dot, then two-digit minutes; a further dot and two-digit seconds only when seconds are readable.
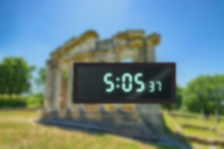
5.05
